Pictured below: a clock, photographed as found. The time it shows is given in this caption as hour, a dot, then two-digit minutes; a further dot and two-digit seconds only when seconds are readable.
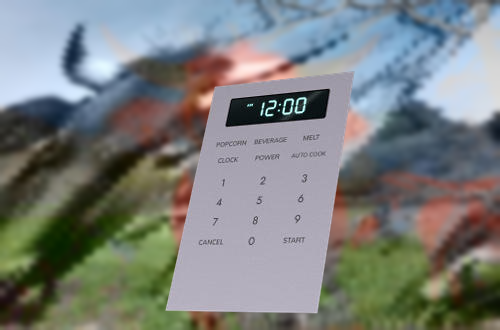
12.00
